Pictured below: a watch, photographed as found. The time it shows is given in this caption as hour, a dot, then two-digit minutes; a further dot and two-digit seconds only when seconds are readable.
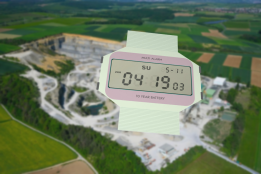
4.19.03
